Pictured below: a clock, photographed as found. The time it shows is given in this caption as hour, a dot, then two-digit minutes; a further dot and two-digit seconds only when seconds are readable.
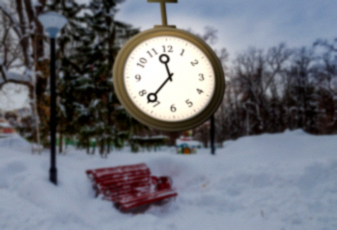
11.37
